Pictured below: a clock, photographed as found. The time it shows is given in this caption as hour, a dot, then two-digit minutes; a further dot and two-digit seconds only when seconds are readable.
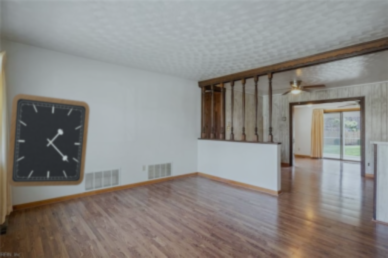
1.22
